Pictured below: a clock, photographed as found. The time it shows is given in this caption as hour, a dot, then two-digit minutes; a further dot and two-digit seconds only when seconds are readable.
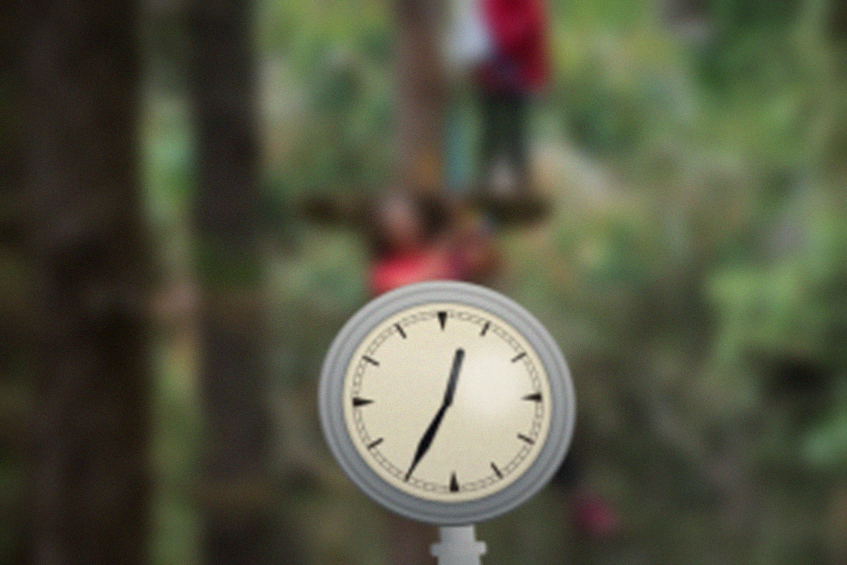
12.35
